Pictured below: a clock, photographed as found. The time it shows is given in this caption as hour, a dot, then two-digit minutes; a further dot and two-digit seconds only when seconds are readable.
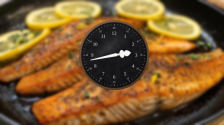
2.43
